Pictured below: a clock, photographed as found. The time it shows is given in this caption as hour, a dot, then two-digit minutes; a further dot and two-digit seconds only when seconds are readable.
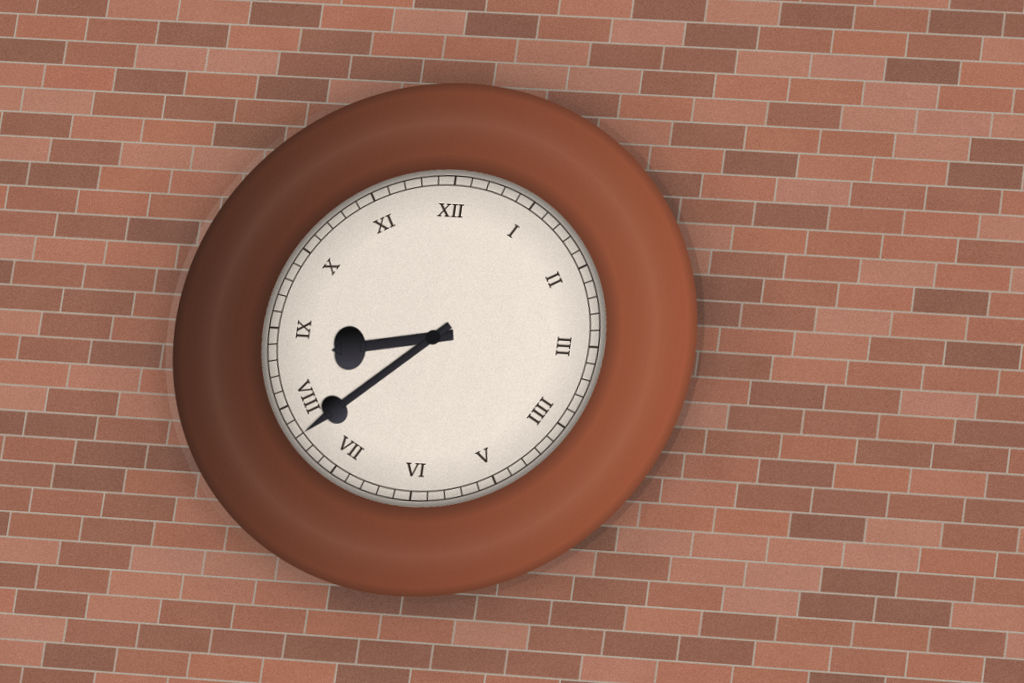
8.38
